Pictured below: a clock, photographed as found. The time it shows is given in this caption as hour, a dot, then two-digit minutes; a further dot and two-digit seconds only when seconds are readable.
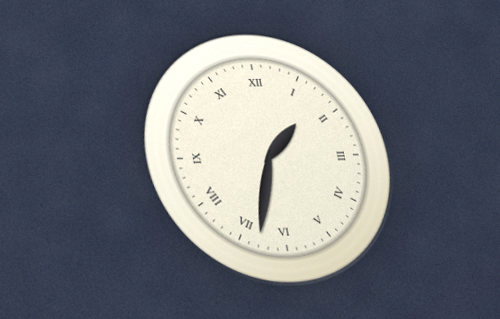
1.33
